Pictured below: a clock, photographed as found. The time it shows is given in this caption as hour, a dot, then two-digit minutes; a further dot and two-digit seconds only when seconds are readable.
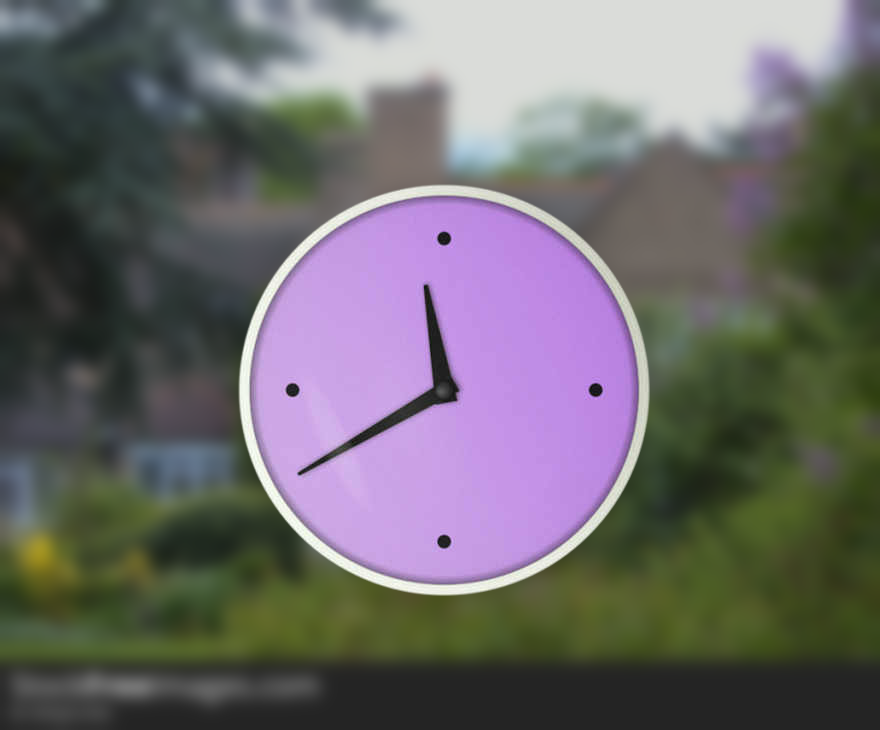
11.40
